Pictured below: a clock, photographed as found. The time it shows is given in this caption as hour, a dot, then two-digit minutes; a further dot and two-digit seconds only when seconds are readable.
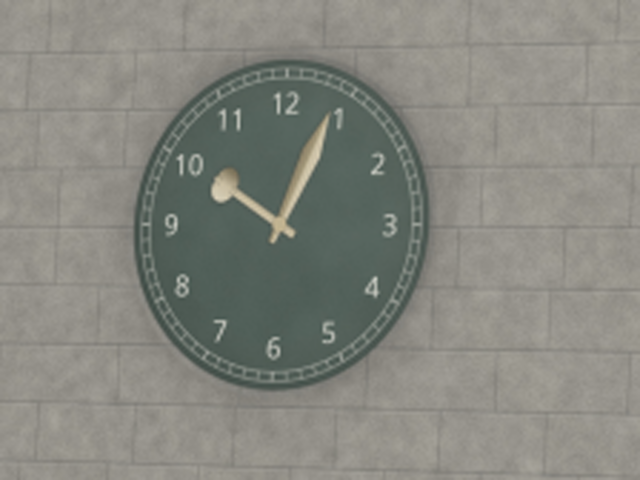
10.04
